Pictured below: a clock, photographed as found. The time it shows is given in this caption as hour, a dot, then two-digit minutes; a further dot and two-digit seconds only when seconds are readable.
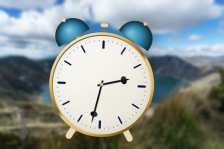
2.32
